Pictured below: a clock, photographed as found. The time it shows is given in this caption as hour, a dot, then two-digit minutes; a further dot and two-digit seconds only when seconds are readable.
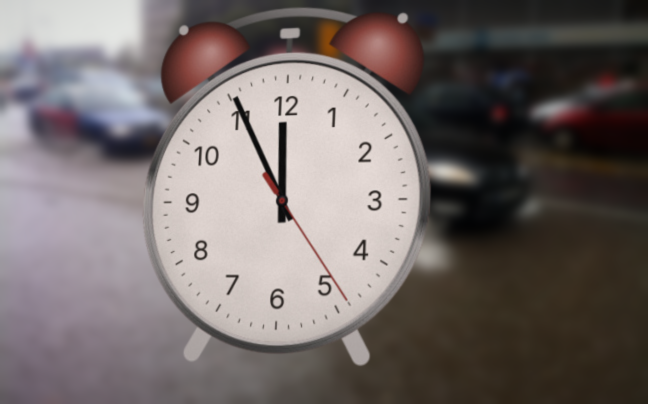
11.55.24
